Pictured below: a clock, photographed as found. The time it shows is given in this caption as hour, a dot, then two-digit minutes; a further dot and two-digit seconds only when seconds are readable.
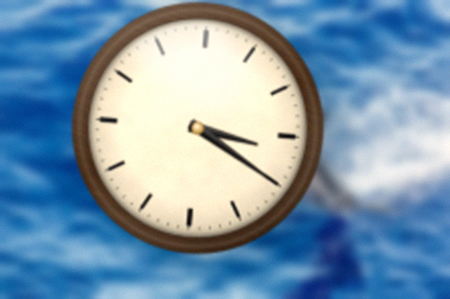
3.20
